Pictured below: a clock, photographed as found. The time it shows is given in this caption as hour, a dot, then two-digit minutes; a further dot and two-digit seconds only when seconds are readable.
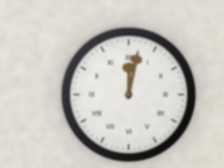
12.02
